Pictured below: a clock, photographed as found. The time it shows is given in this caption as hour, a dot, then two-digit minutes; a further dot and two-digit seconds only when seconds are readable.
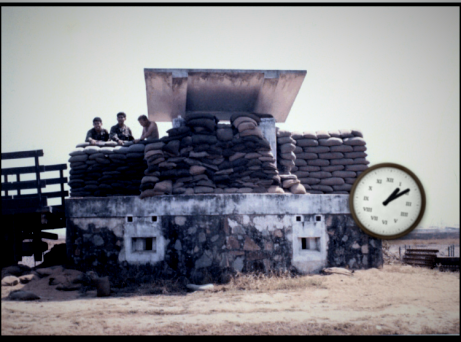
1.09
